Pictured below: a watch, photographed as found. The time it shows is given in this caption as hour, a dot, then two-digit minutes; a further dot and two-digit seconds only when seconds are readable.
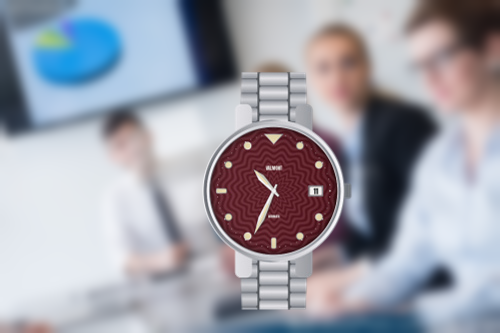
10.34
